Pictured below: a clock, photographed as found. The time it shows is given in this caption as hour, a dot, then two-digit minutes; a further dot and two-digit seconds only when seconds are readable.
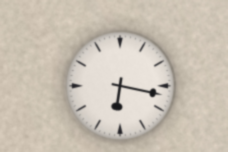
6.17
